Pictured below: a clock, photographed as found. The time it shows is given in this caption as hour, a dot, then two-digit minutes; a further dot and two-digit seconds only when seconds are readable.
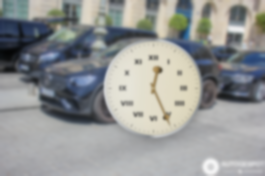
12.26
